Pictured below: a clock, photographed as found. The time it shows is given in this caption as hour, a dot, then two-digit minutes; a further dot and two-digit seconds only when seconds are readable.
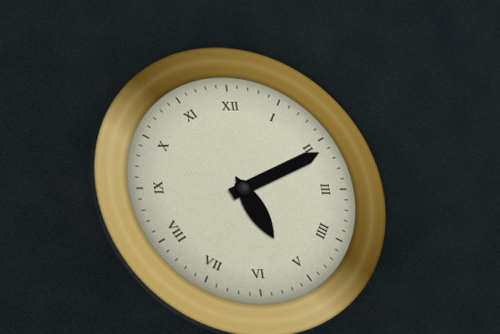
5.11
